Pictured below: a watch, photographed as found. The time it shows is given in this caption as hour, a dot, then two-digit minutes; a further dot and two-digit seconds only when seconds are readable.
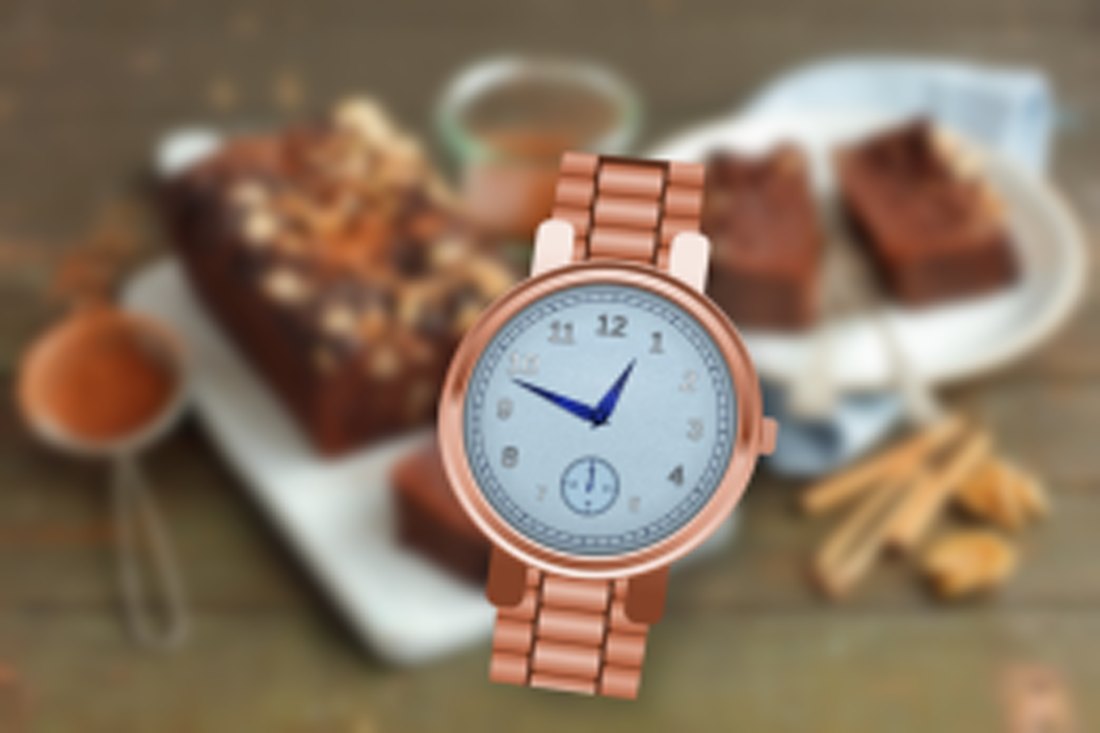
12.48
